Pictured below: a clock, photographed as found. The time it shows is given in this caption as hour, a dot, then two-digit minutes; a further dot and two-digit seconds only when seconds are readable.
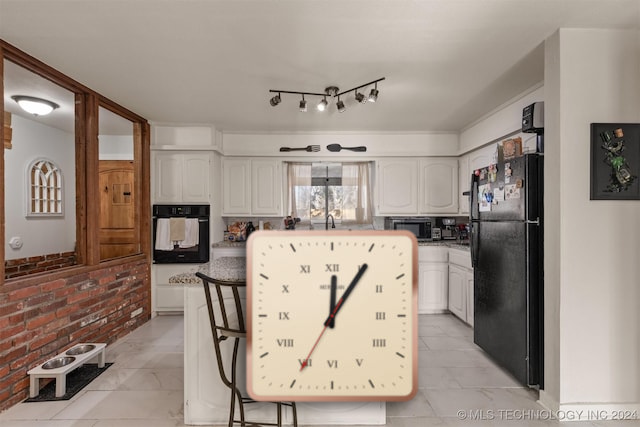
12.05.35
